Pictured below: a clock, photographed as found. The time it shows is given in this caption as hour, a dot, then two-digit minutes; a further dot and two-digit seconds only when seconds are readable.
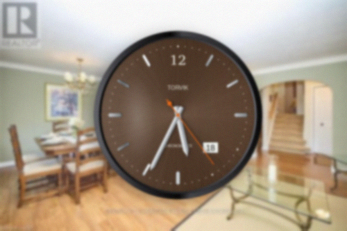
5.34.24
